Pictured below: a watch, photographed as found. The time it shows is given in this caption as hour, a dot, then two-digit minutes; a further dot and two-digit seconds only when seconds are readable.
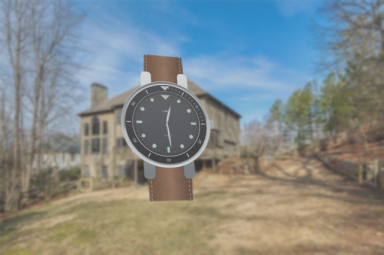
12.29
